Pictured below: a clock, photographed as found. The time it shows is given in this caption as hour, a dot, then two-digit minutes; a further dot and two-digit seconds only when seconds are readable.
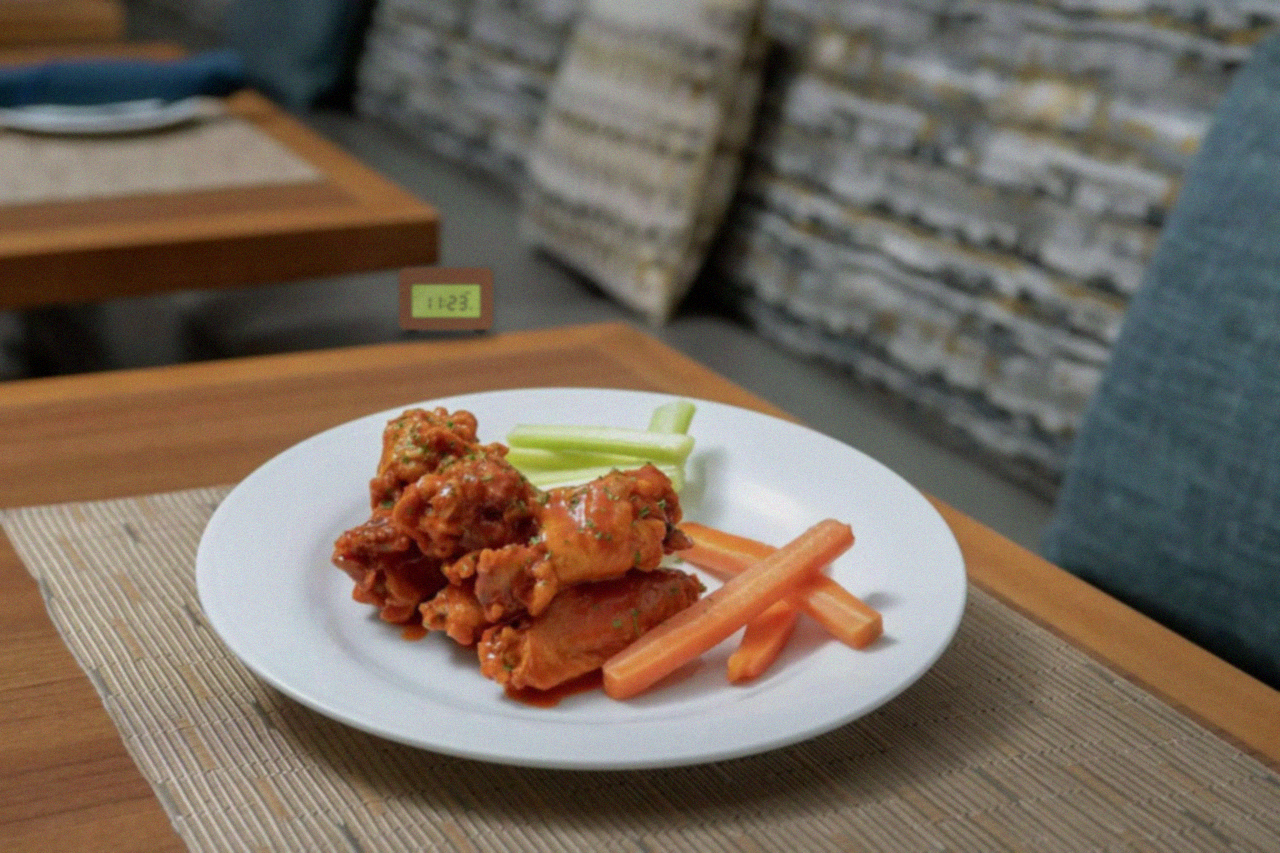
11.23
